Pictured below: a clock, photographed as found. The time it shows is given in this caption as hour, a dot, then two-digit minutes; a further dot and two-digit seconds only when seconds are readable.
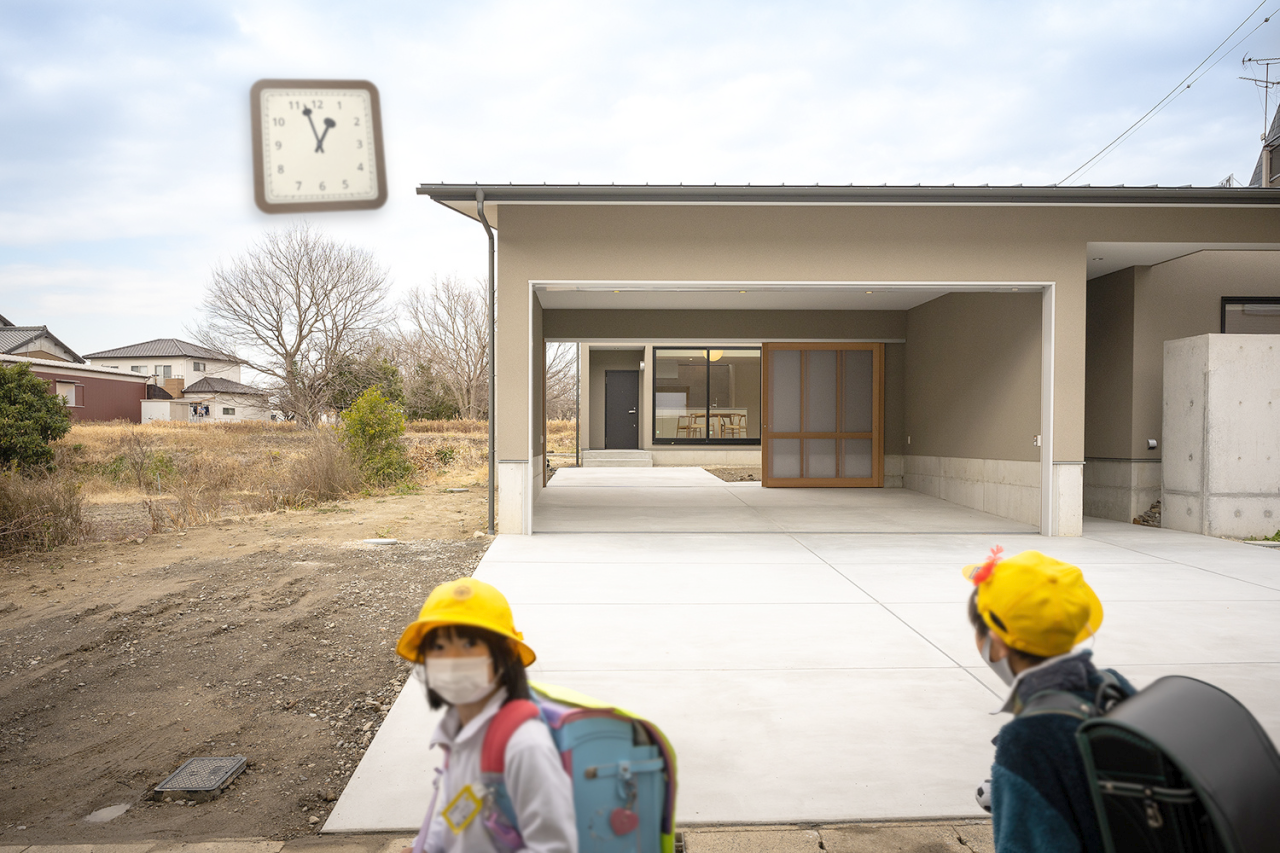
12.57
